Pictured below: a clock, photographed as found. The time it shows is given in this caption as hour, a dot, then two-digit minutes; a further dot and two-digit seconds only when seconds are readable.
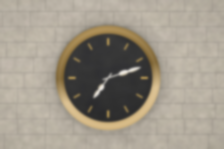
7.12
